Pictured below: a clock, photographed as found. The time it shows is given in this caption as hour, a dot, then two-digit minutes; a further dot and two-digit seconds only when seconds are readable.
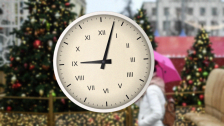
9.03
